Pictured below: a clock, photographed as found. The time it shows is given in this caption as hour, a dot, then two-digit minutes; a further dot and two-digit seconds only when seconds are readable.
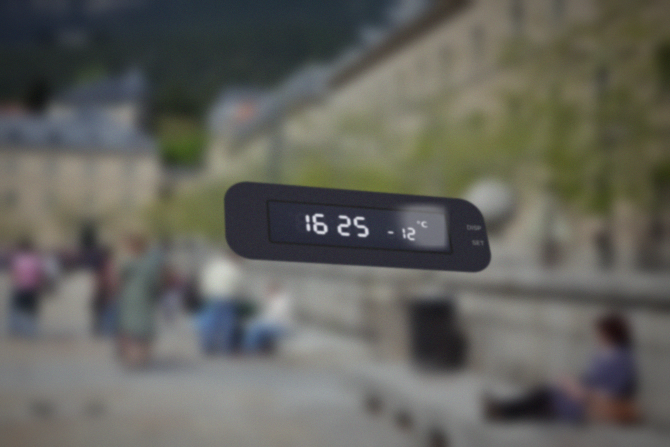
16.25
